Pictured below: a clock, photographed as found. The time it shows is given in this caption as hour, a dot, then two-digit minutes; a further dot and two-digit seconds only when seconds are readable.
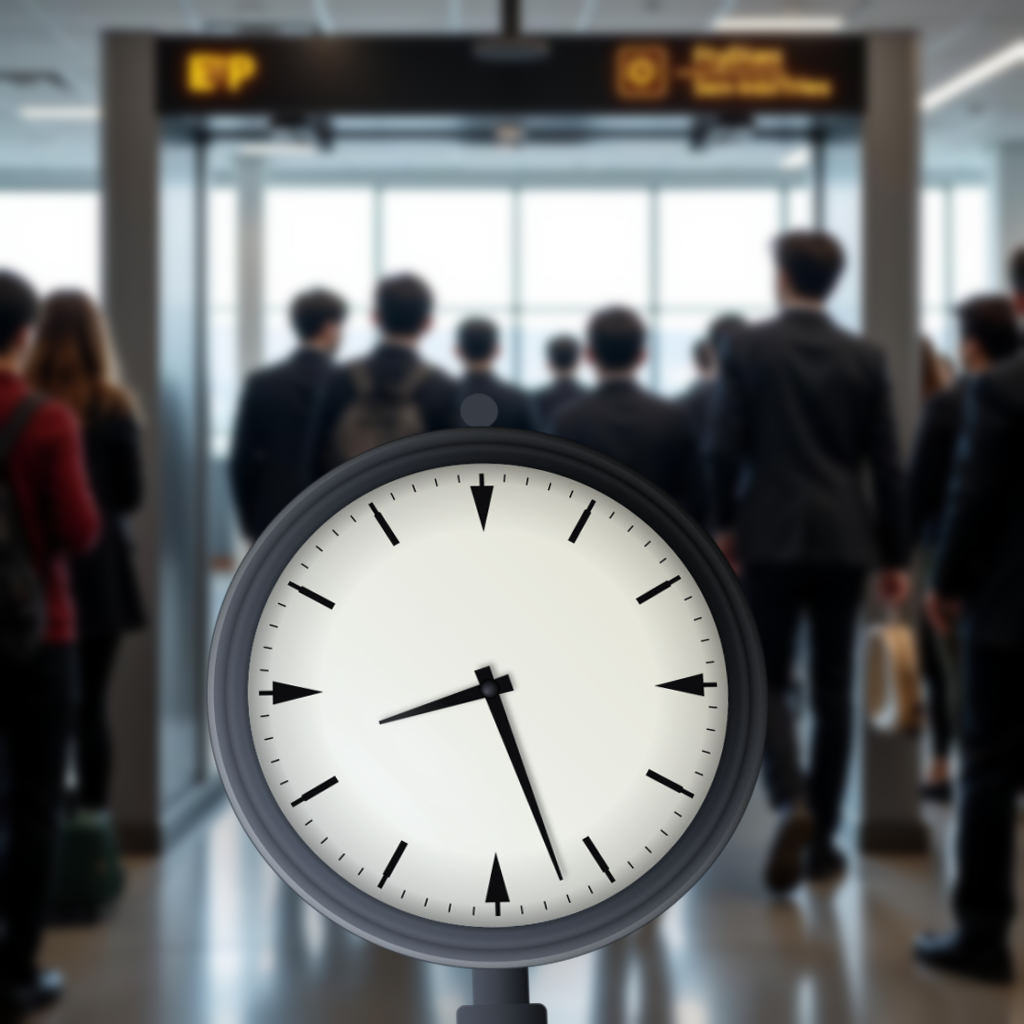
8.27
